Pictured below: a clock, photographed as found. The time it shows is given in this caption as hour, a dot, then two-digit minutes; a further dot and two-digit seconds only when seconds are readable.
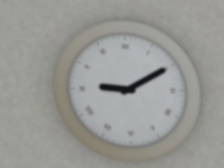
9.10
